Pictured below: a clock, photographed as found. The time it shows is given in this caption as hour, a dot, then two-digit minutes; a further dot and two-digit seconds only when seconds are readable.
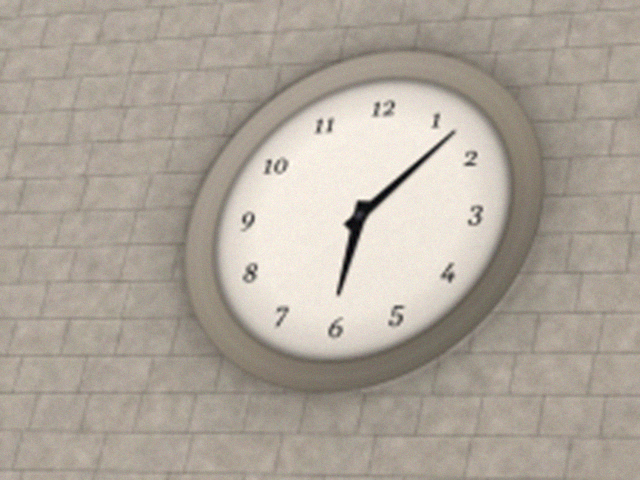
6.07
